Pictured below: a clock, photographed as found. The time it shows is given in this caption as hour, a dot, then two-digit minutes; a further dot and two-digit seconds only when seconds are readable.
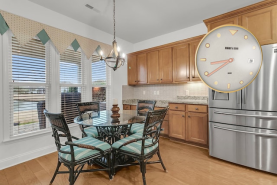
8.39
